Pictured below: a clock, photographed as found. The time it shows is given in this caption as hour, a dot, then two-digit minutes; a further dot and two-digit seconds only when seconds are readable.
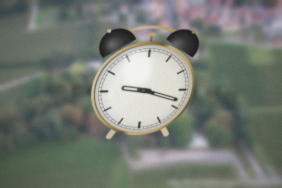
9.18
